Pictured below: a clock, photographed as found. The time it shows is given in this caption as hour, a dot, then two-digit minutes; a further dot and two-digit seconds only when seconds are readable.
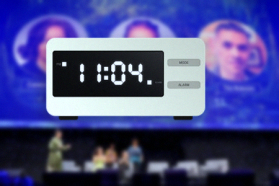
11.04
